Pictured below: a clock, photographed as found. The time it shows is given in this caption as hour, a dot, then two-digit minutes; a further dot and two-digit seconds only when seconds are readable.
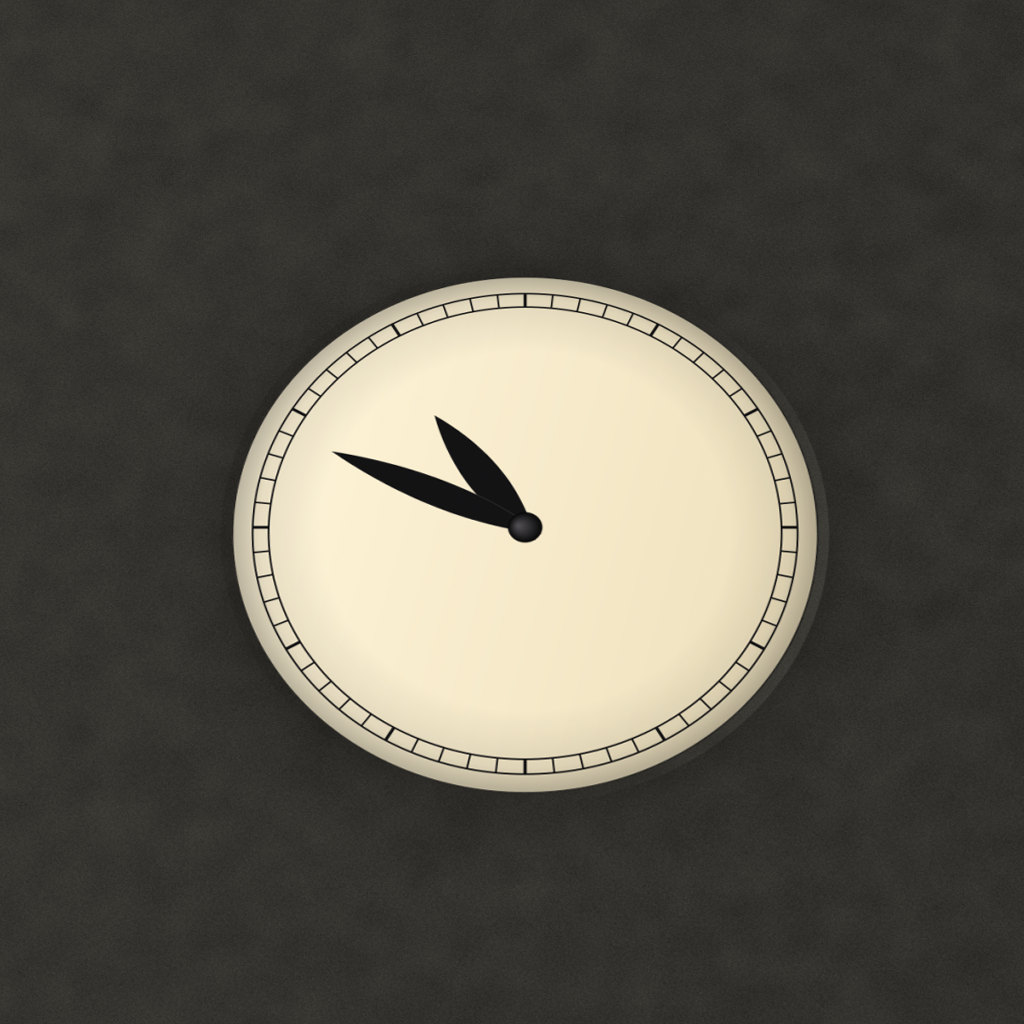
10.49
